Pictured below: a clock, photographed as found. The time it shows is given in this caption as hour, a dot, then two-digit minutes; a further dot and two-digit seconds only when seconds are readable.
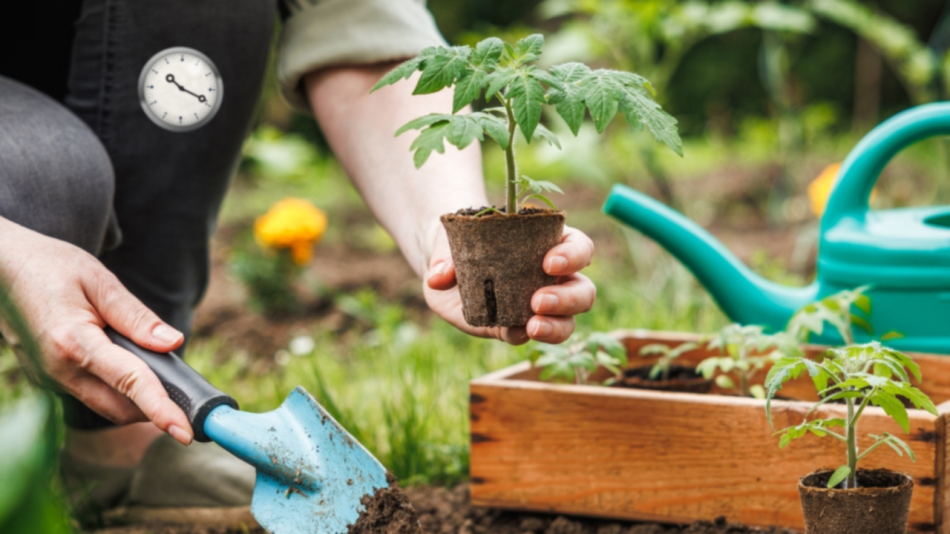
10.19
